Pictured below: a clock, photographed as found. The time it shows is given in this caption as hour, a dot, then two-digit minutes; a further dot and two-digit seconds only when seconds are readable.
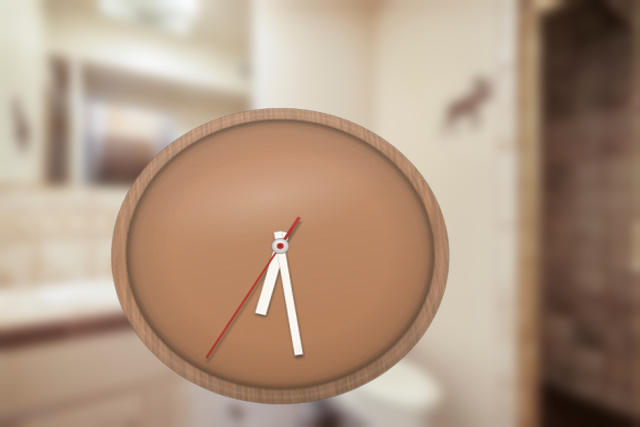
6.28.35
